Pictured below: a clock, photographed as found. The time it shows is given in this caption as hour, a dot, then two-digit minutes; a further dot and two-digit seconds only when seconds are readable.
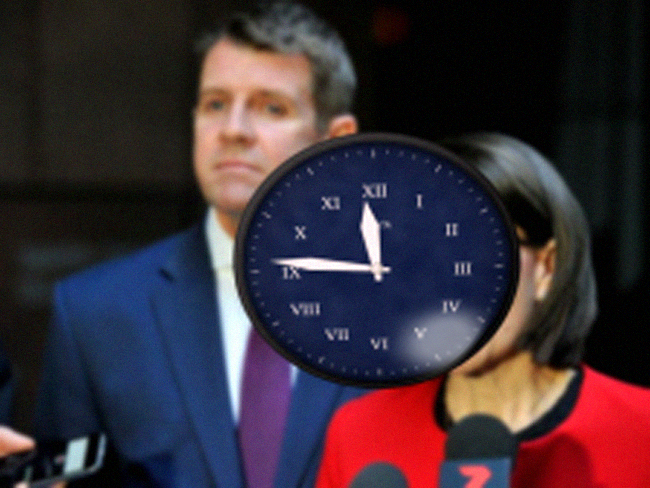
11.46
